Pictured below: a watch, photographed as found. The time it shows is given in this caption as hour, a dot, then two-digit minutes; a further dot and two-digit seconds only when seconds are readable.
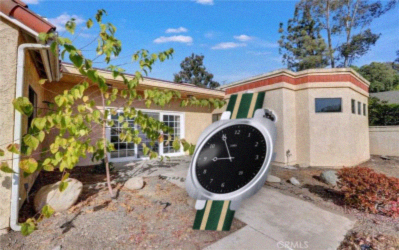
8.55
